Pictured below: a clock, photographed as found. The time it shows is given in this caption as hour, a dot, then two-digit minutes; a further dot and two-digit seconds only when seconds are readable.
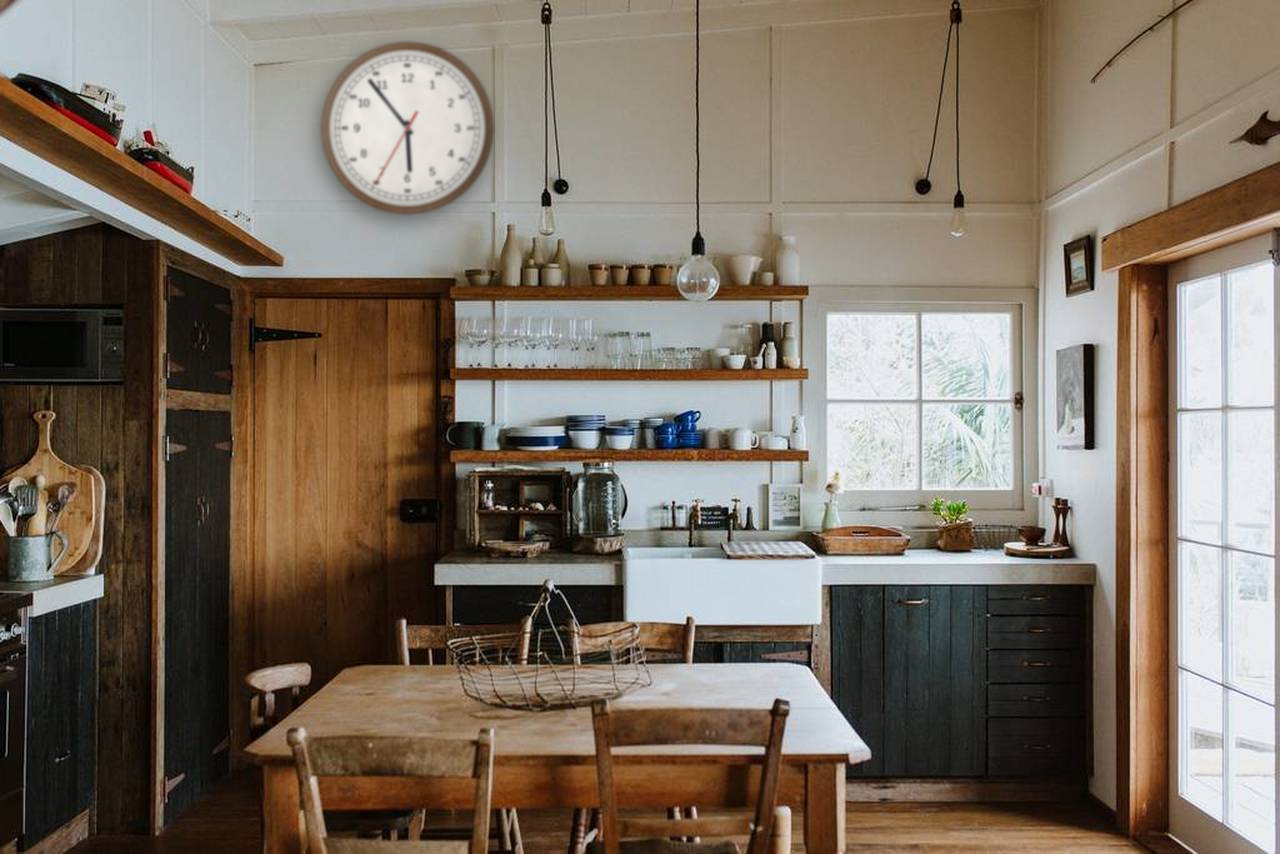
5.53.35
